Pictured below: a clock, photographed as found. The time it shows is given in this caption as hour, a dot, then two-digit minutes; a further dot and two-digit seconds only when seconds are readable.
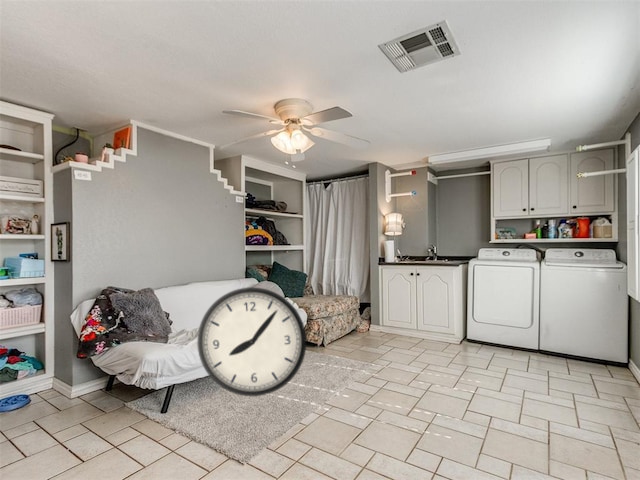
8.07
